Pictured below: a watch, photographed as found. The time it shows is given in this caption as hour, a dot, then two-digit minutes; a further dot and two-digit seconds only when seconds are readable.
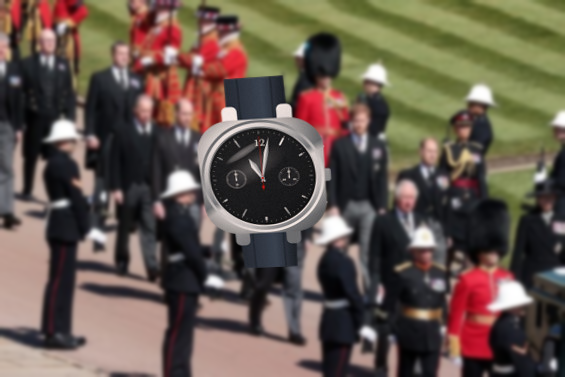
11.02
